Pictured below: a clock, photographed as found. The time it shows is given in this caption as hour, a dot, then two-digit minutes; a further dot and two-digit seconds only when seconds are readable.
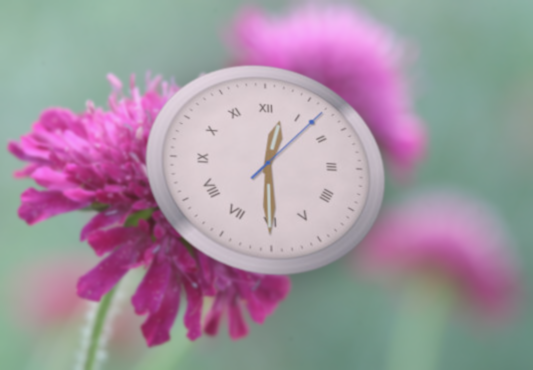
12.30.07
